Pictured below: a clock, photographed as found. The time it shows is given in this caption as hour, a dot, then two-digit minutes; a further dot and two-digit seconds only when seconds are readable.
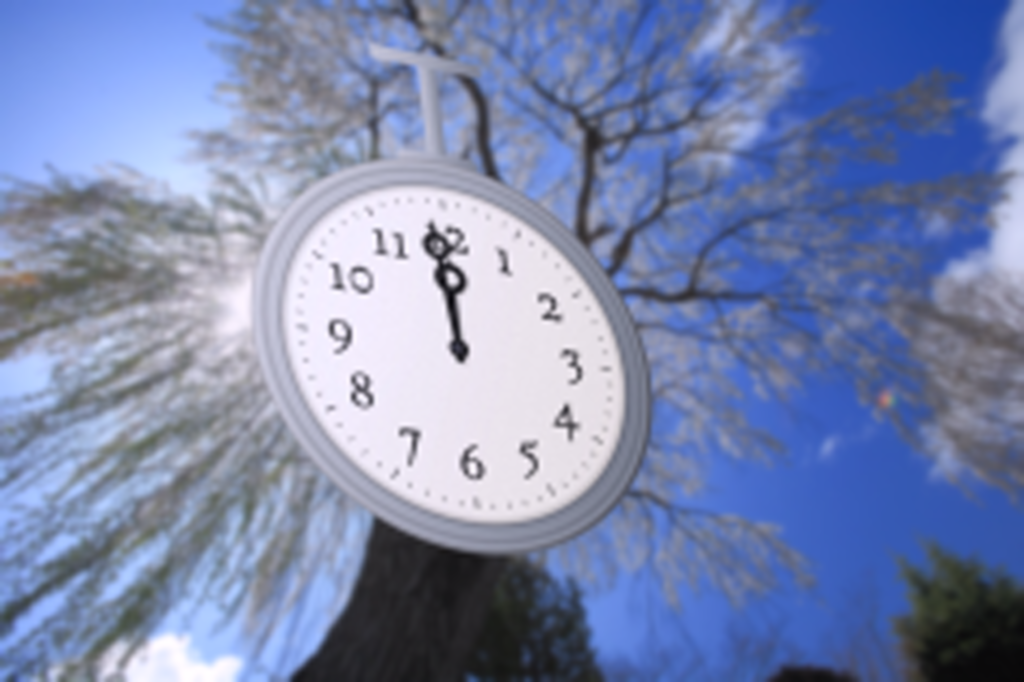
11.59
